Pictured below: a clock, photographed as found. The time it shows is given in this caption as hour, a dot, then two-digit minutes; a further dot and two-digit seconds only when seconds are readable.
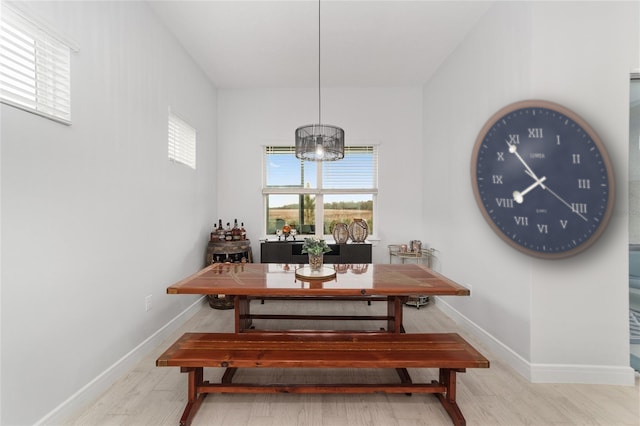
7.53.21
